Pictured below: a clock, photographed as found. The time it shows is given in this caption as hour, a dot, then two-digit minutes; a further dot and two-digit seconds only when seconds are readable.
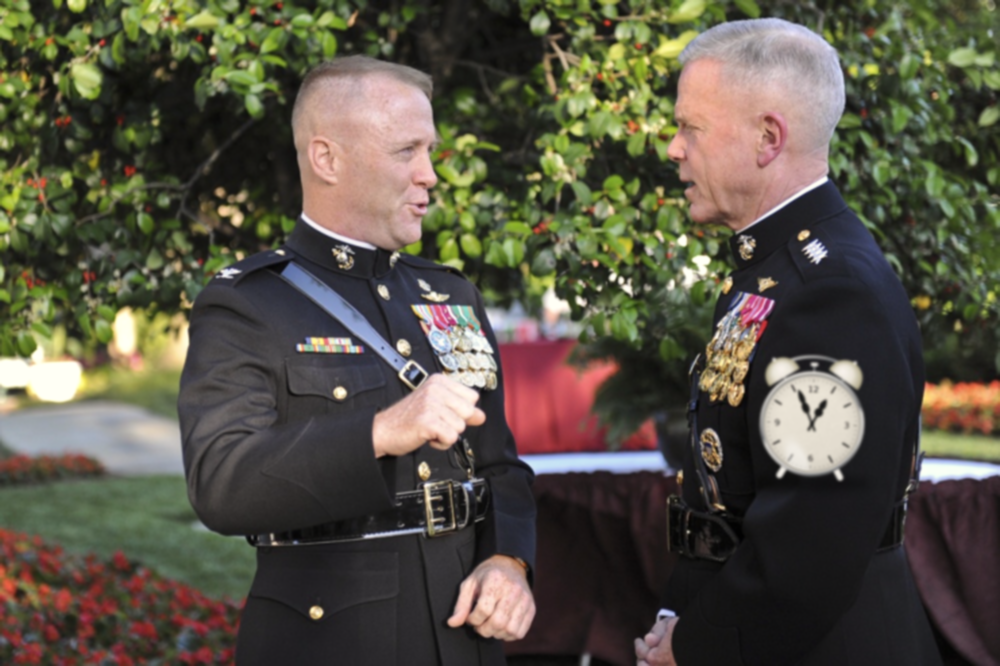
12.56
